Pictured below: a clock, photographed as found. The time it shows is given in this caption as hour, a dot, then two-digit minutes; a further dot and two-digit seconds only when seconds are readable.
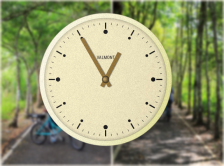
12.55
